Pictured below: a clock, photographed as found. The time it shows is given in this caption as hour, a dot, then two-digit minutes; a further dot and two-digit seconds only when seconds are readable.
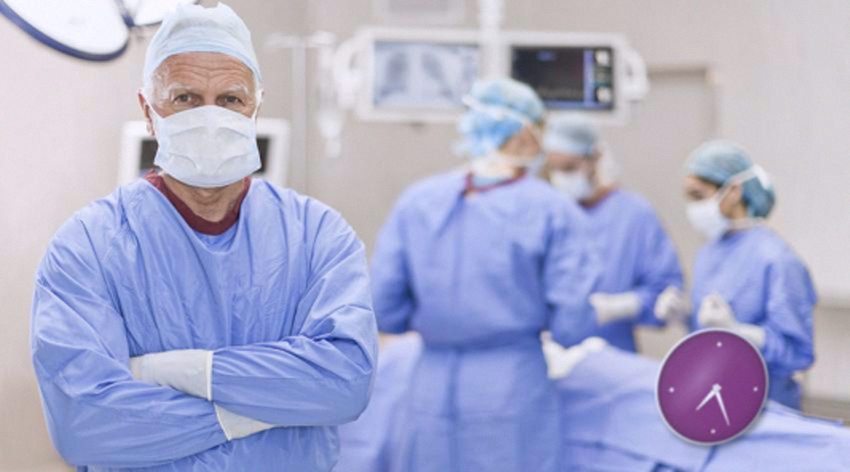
7.26
